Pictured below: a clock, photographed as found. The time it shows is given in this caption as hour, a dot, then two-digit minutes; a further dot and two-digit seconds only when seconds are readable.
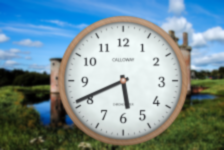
5.41
